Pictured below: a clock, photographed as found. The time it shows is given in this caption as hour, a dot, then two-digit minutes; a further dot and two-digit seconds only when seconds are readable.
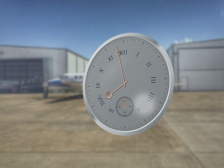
7.58
